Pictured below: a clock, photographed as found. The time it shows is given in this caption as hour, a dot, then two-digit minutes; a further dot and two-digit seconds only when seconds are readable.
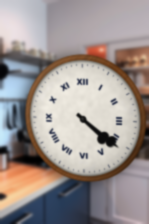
4.21
